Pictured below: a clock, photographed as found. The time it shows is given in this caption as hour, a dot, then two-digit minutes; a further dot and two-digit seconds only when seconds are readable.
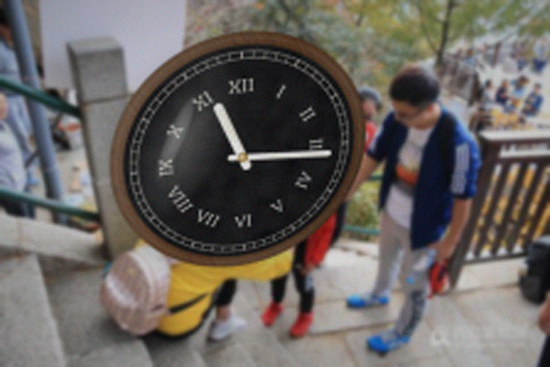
11.16
